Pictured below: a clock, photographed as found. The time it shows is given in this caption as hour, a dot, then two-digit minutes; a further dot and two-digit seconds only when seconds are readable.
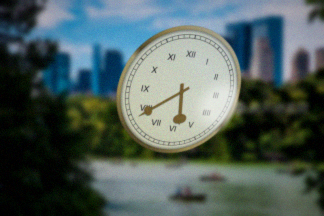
5.39
